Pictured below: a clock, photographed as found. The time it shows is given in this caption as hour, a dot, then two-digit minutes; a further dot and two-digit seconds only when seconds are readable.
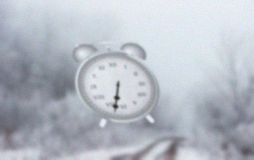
6.33
